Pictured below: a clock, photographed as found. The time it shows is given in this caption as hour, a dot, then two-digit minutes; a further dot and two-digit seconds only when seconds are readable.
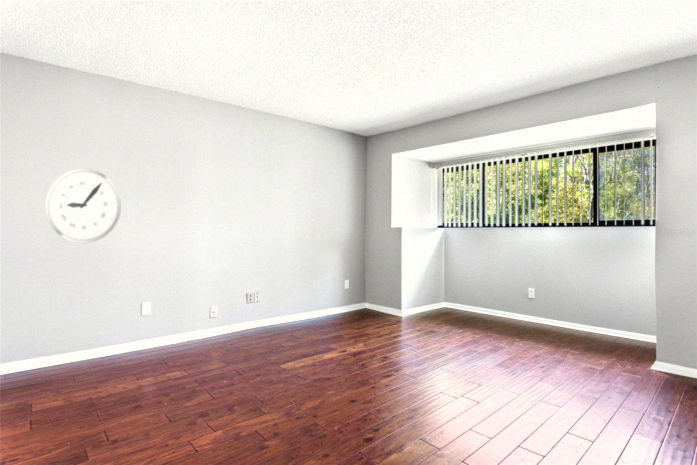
9.07
